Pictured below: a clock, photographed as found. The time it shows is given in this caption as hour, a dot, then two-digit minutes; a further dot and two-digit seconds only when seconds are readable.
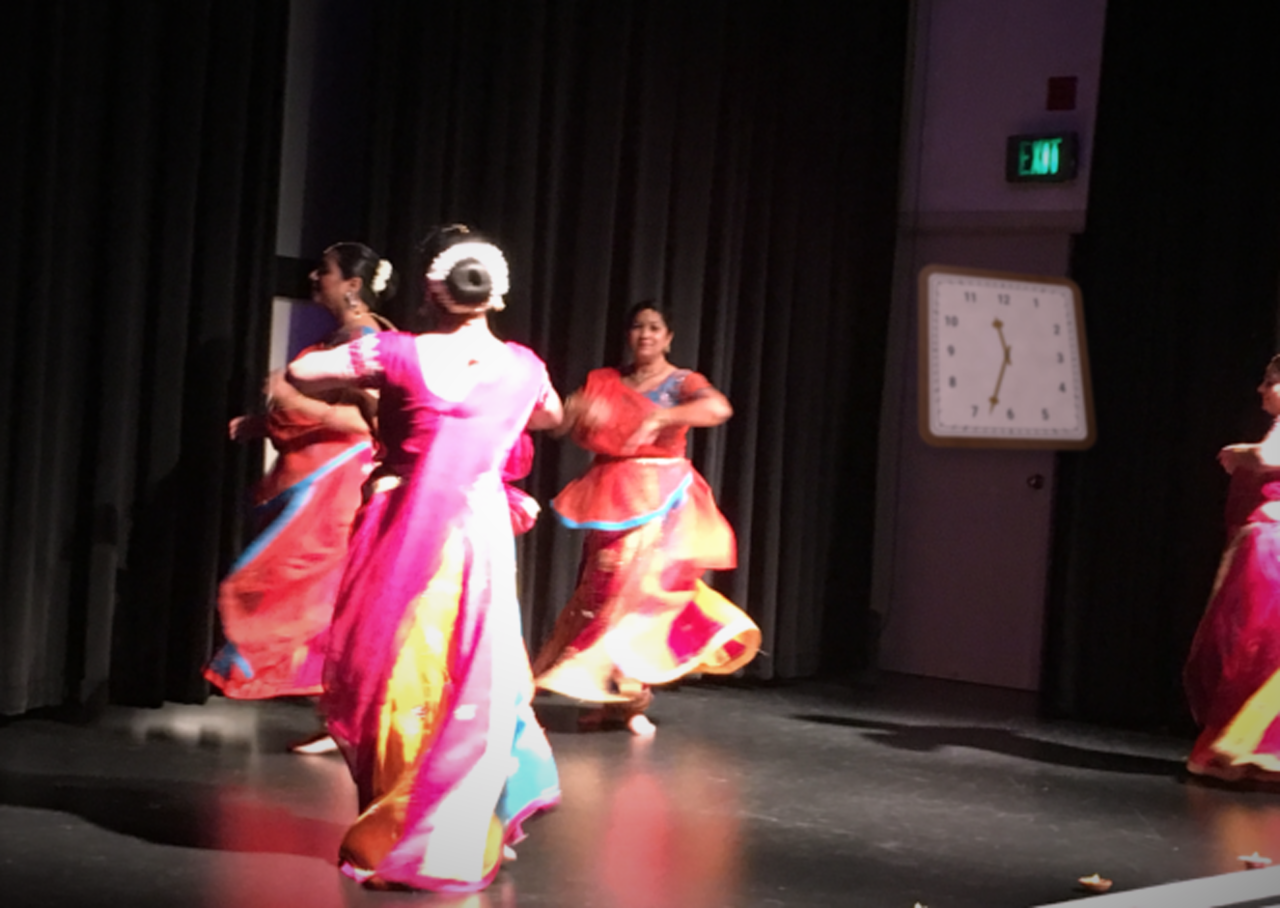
11.33
